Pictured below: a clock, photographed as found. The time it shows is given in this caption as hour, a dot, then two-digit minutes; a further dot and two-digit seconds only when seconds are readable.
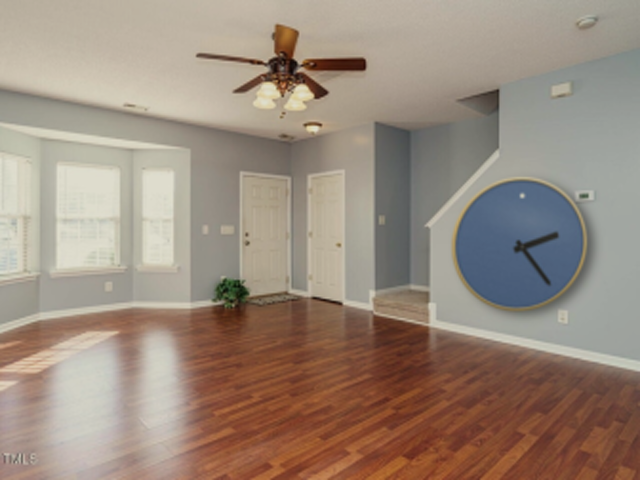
2.24
